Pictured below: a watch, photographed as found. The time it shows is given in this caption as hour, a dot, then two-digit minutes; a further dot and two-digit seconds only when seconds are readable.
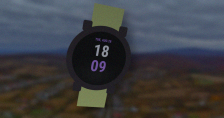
18.09
